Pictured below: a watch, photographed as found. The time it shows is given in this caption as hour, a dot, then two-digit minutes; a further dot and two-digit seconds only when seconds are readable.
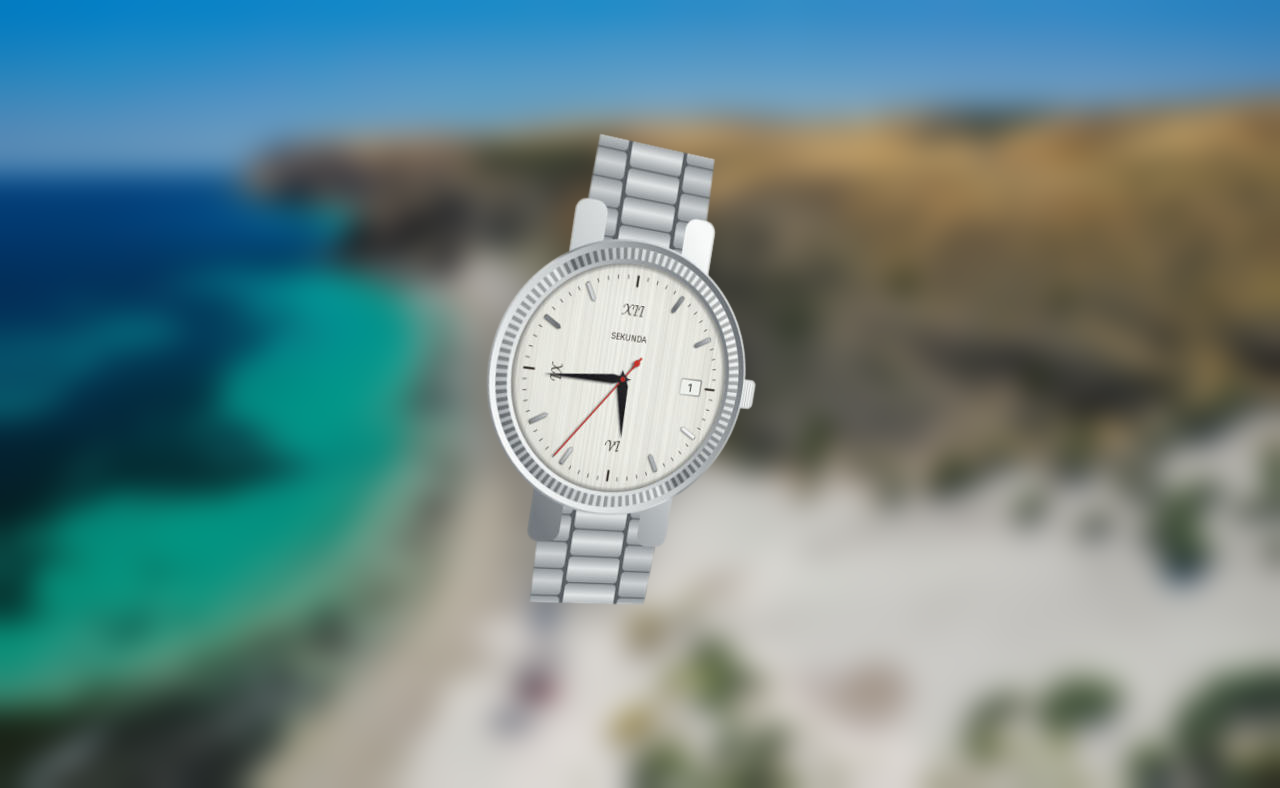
5.44.36
